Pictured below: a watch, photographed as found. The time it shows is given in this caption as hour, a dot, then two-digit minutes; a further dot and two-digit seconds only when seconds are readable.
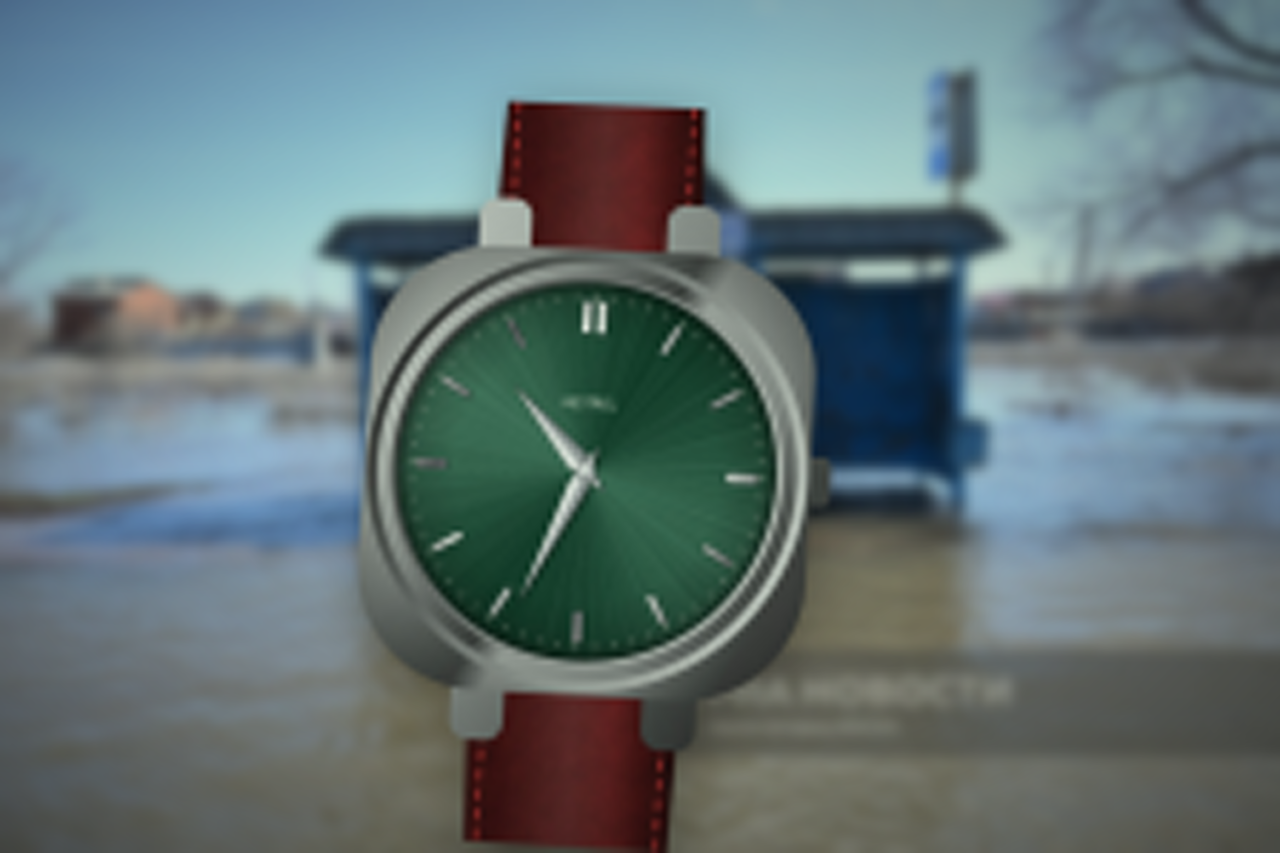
10.34
